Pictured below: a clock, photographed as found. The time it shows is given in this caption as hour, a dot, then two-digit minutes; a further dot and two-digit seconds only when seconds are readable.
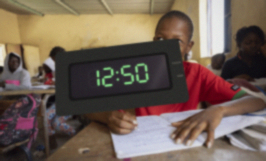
12.50
